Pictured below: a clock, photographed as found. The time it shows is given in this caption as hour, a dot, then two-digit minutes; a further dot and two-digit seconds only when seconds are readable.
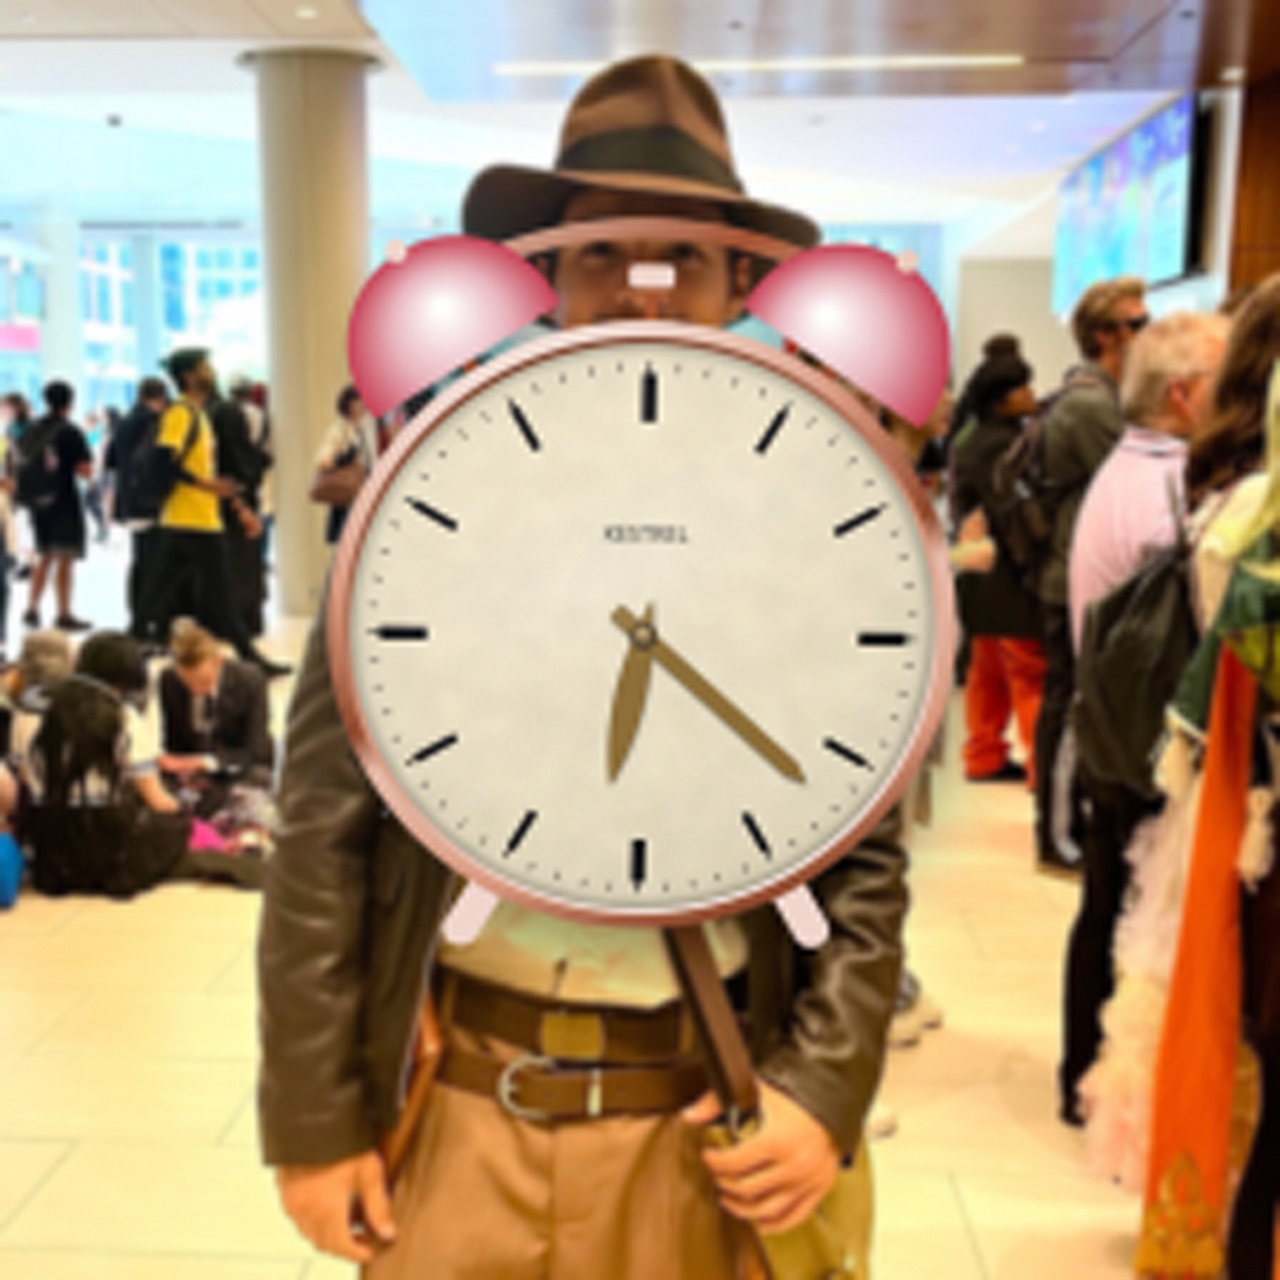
6.22
